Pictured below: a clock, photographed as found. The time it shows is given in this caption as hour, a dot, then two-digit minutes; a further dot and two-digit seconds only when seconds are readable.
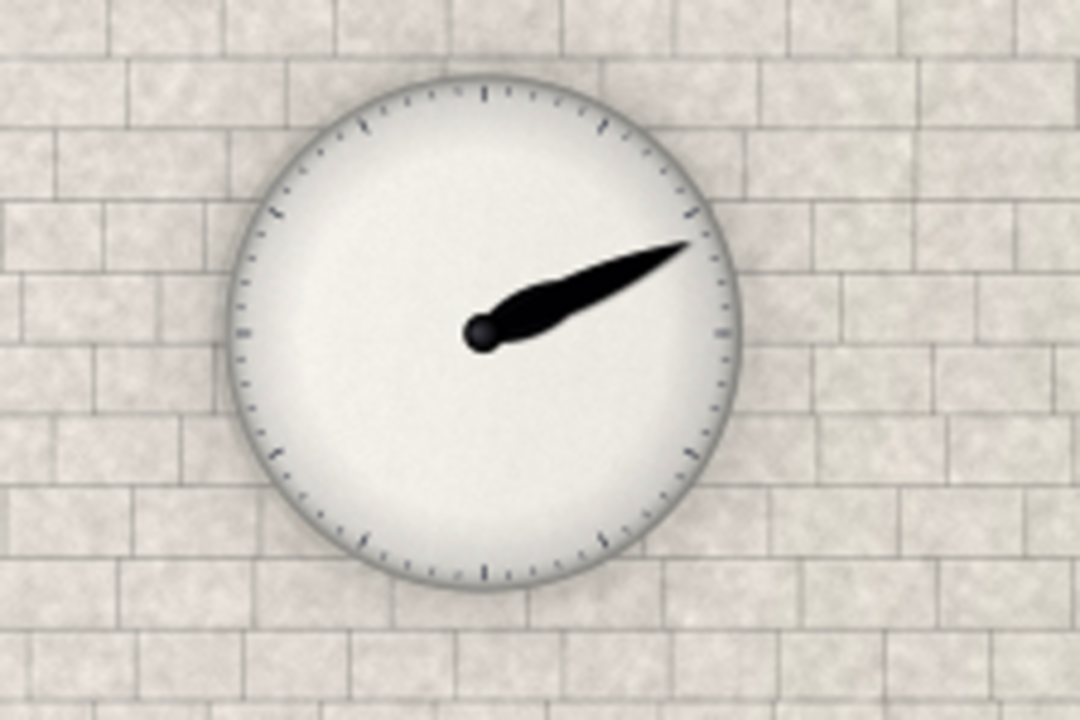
2.11
